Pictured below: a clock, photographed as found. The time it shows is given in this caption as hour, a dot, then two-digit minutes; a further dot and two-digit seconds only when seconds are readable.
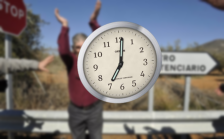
7.01
